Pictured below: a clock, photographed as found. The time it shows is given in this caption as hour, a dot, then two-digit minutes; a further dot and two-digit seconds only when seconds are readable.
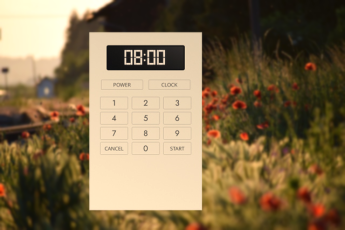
8.00
